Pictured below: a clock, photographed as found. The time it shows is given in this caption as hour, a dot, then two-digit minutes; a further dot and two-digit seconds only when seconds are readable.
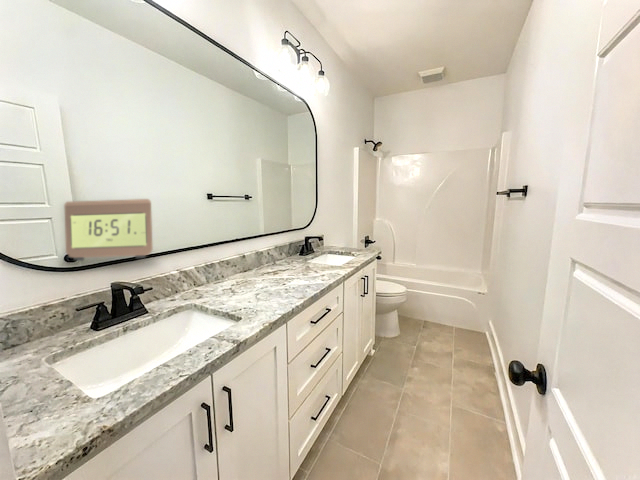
16.51
